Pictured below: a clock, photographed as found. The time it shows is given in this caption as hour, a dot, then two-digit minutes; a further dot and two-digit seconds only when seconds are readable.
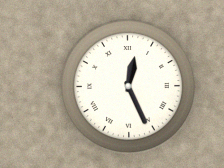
12.26
